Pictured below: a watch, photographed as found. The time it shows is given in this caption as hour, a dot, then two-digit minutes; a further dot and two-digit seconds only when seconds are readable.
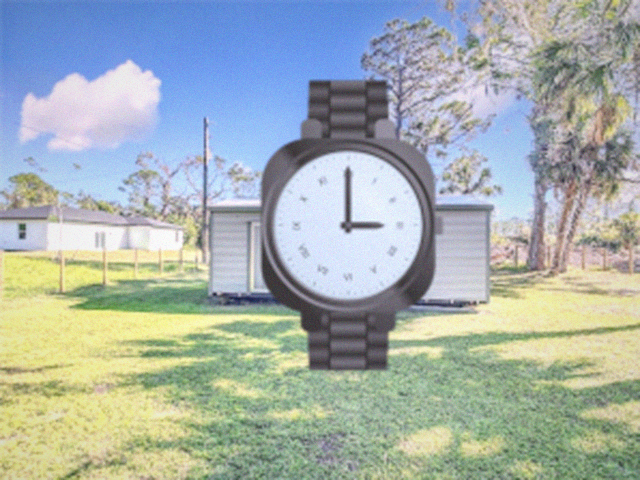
3.00
